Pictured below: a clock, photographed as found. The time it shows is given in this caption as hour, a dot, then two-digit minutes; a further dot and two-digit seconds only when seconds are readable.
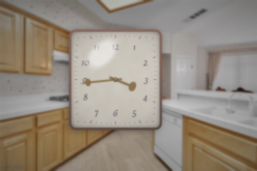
3.44
